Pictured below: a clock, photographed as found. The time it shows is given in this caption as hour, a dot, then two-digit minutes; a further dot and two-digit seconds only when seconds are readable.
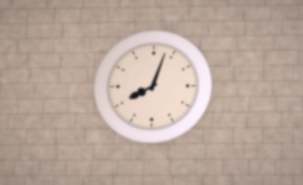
8.03
